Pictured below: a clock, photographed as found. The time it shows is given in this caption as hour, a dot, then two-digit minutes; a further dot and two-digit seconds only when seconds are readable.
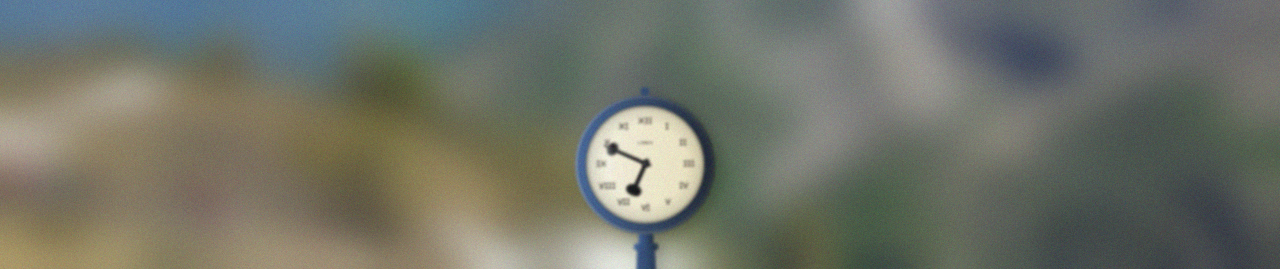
6.49
